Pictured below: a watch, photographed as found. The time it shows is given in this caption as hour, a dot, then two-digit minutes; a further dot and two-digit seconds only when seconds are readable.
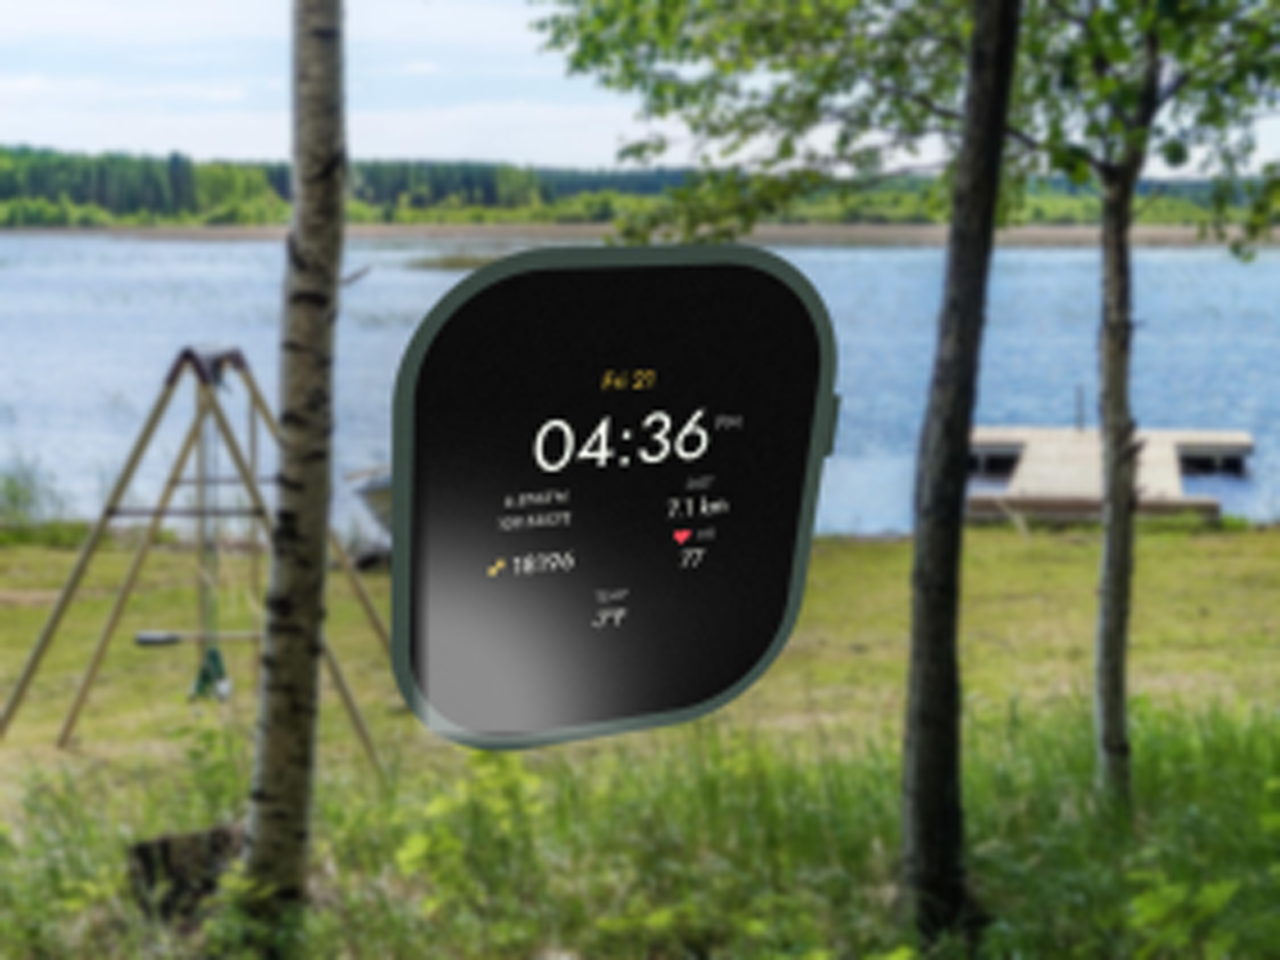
4.36
